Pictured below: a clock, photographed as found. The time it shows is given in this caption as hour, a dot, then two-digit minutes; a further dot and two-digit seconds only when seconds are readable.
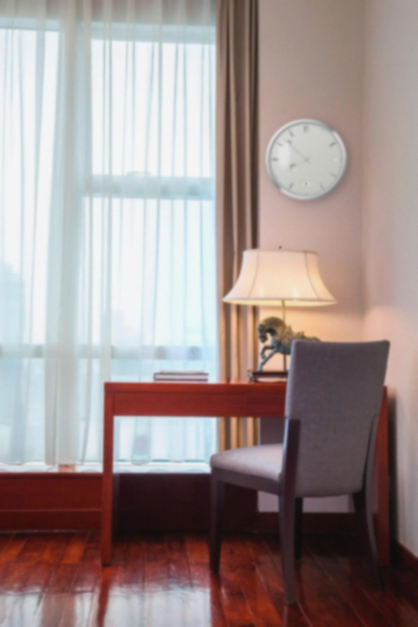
7.52
